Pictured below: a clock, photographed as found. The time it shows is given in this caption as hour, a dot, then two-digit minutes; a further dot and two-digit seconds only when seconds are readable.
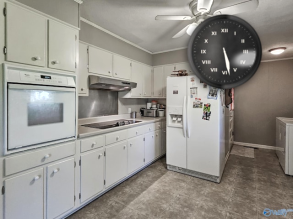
5.28
